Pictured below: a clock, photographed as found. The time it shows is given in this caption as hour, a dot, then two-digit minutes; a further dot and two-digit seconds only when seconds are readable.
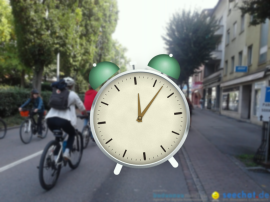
12.07
